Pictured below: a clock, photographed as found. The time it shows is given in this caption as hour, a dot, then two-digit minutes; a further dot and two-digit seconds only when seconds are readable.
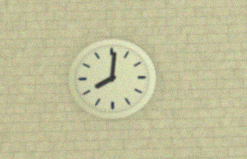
8.01
